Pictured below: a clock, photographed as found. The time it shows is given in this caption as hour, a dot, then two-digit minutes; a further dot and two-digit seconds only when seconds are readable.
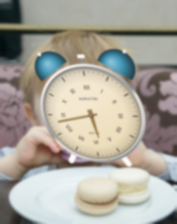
5.43
